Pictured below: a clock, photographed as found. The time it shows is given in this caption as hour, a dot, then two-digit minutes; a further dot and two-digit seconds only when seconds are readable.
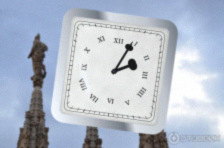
2.04
